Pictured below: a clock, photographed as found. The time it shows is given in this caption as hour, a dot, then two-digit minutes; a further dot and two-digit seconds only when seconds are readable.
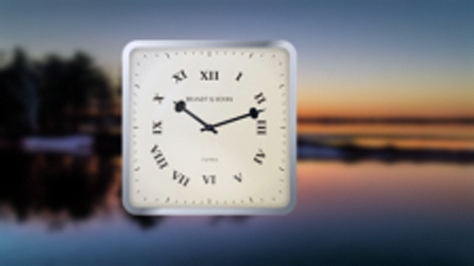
10.12
